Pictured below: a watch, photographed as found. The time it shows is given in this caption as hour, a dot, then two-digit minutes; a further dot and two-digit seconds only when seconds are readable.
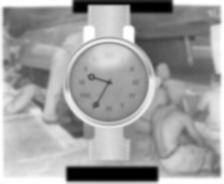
9.35
